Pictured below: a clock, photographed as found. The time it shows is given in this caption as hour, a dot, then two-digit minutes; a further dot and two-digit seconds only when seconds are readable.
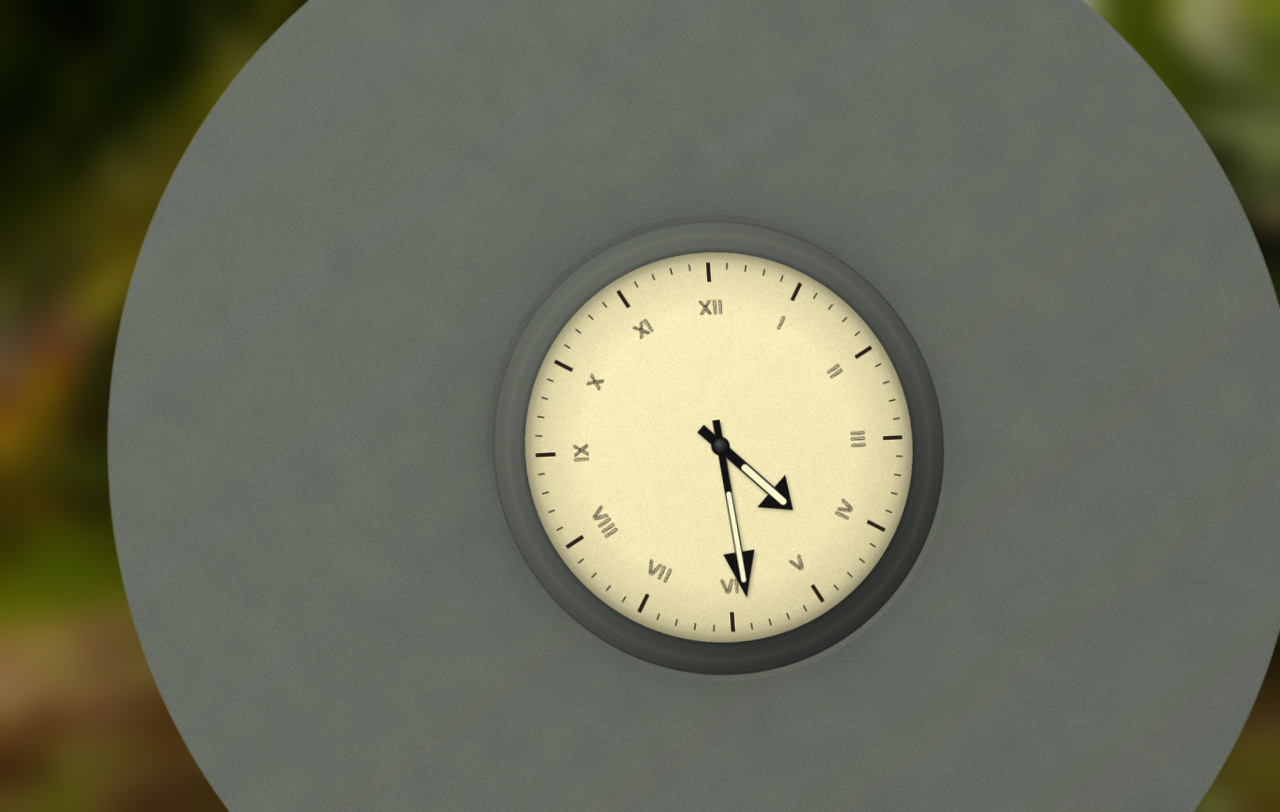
4.29
